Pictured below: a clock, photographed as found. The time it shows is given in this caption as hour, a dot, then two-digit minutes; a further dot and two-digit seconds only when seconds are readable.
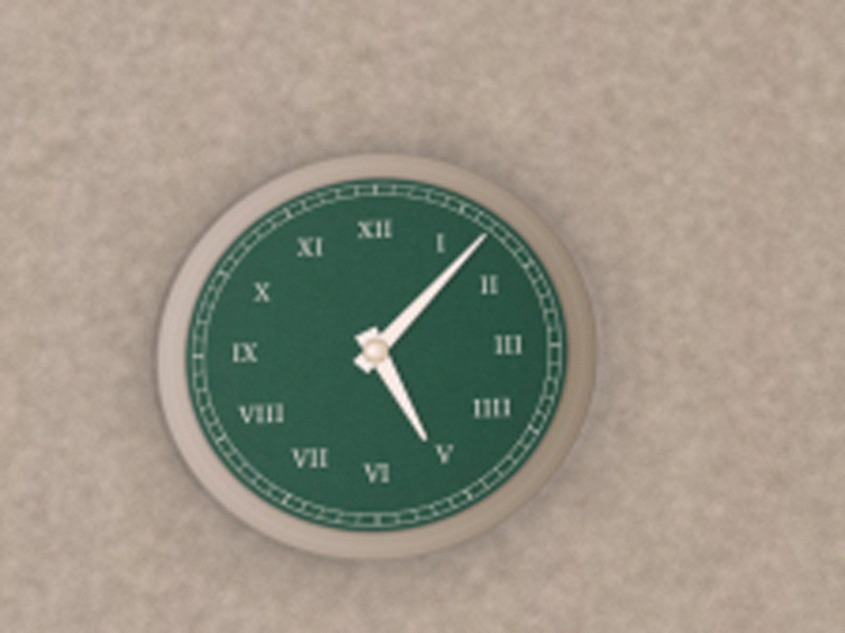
5.07
